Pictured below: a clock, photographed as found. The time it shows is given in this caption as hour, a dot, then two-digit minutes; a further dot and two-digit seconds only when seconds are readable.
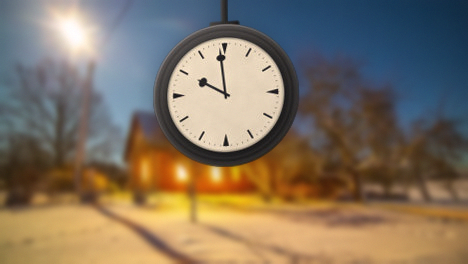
9.59
